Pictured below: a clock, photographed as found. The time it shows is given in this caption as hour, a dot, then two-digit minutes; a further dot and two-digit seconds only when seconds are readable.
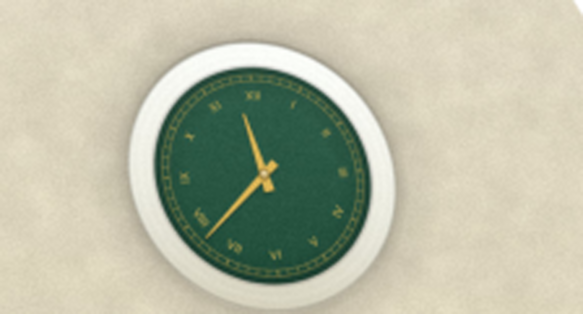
11.38
